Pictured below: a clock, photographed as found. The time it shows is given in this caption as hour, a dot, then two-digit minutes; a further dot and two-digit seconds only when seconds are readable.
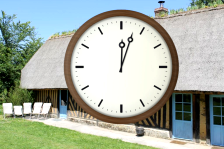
12.03
